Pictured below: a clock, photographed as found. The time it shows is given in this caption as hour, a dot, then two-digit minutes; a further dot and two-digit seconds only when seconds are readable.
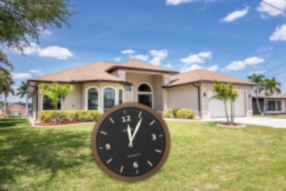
12.06
